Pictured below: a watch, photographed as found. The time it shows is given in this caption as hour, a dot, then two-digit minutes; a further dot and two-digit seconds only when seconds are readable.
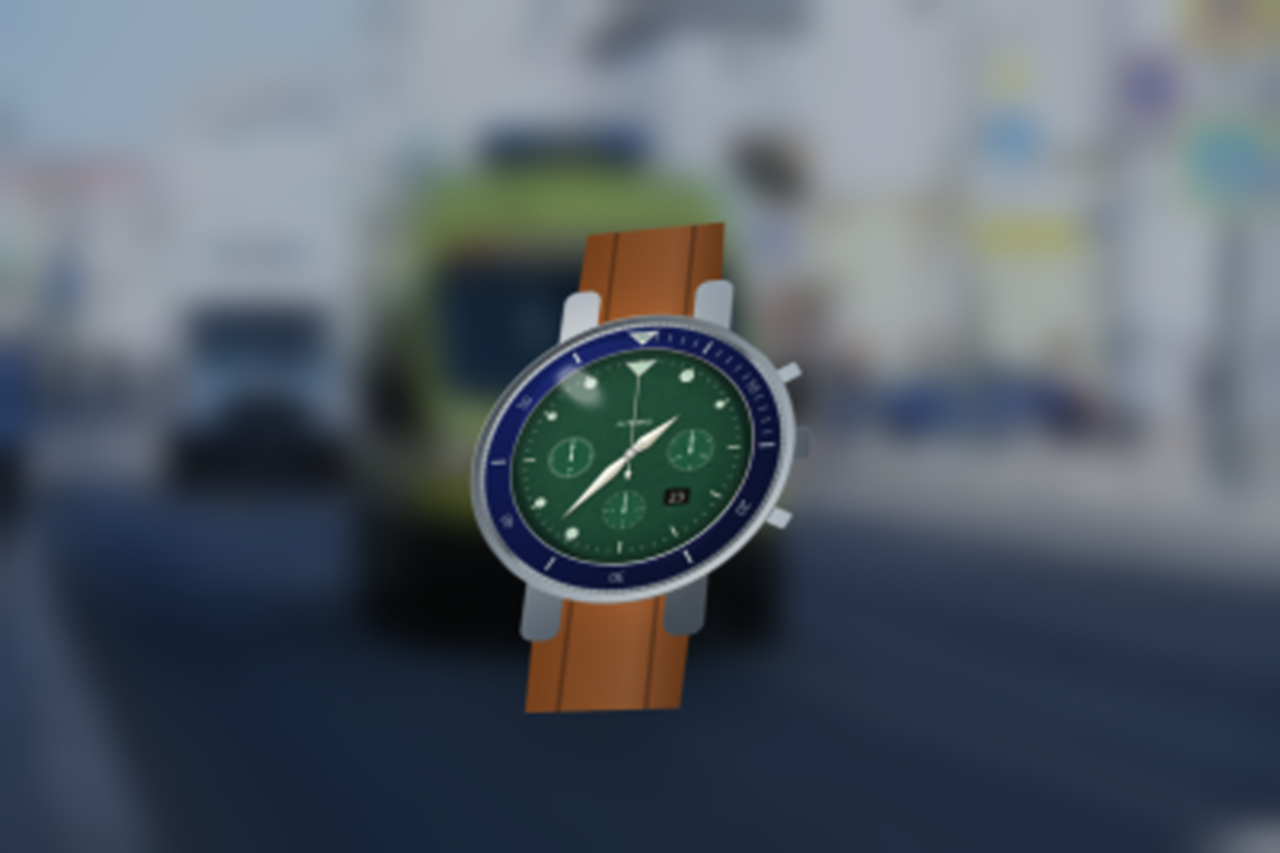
1.37
